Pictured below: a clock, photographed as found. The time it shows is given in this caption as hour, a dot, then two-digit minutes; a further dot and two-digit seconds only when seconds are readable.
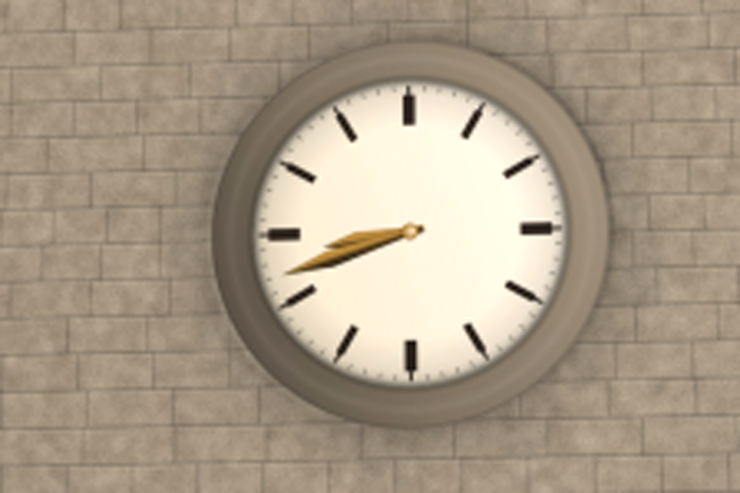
8.42
